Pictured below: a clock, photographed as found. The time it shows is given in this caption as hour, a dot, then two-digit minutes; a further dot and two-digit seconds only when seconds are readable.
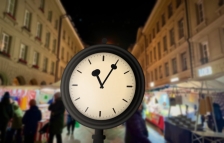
11.05
